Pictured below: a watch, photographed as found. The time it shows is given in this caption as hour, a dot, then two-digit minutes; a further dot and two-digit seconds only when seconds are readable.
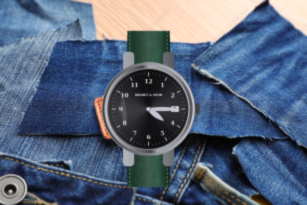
4.15
